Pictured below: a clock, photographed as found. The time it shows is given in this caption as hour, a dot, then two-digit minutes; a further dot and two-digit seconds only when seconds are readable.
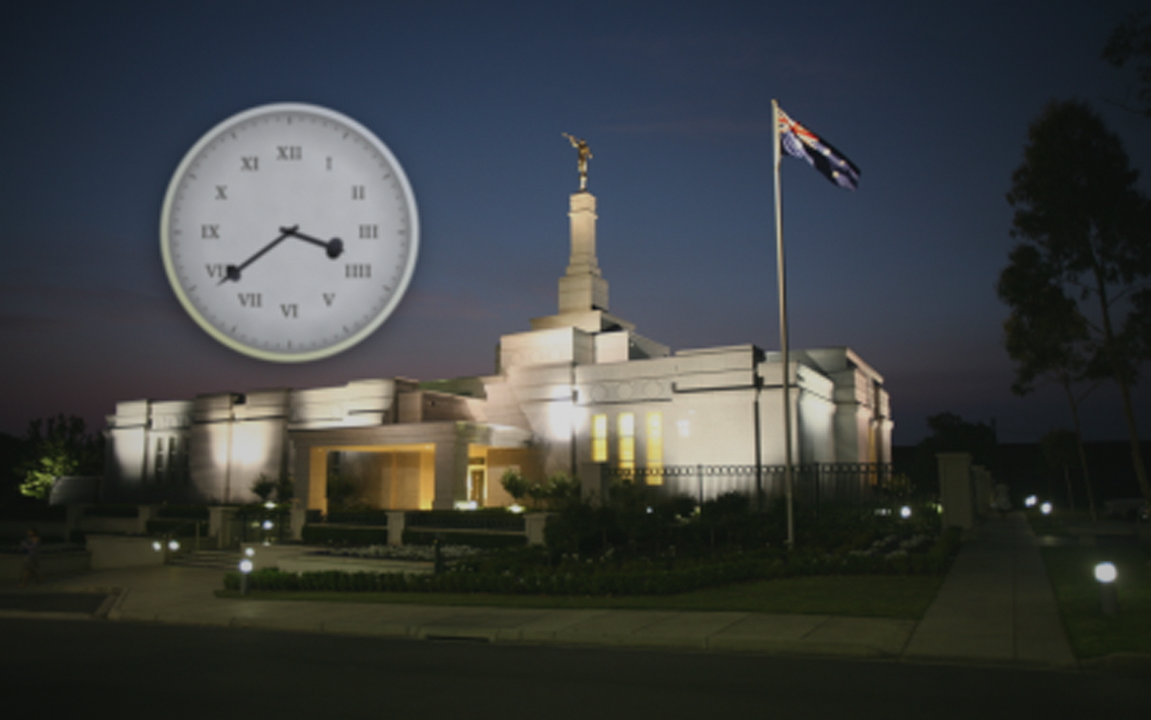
3.39
